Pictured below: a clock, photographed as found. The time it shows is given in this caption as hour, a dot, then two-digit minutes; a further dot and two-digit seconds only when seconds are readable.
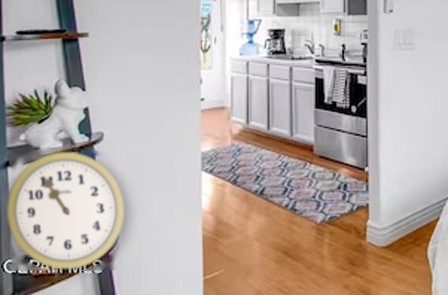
10.55
